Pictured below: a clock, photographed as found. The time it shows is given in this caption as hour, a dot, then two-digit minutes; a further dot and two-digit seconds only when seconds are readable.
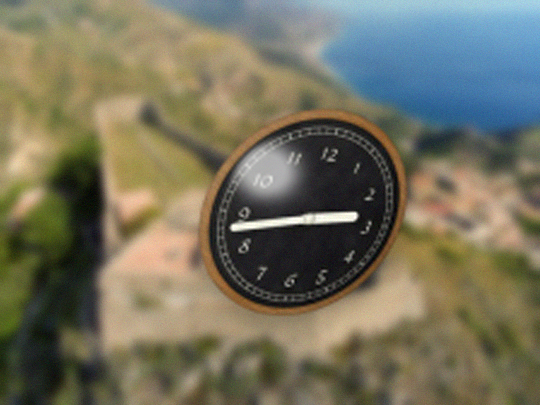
2.43
